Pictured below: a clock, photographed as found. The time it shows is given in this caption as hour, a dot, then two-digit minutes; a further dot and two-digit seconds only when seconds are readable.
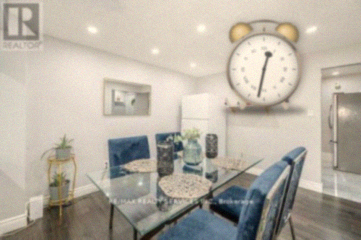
12.32
